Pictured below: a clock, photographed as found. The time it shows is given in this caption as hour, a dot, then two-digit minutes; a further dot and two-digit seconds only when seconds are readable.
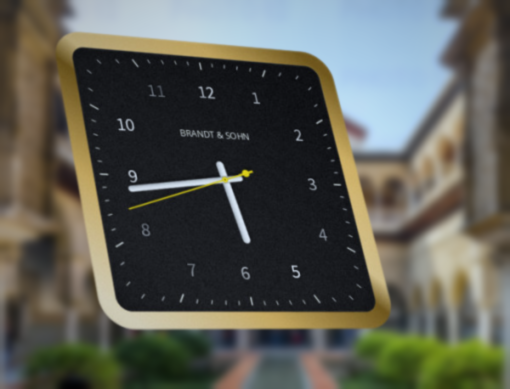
5.43.42
